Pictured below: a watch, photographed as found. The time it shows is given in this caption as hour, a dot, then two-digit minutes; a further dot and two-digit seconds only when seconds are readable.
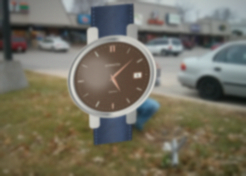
5.08
